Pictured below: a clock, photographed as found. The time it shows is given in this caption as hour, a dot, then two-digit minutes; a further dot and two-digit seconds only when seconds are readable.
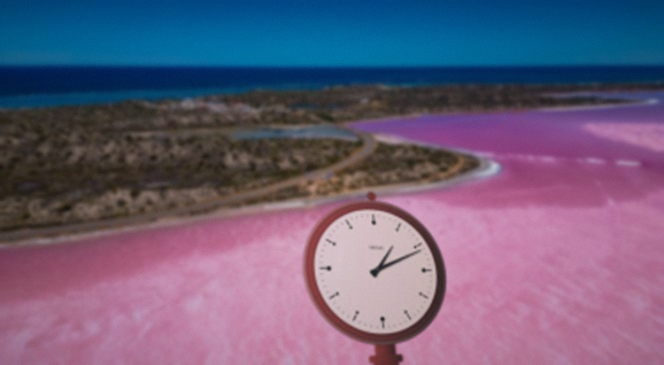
1.11
